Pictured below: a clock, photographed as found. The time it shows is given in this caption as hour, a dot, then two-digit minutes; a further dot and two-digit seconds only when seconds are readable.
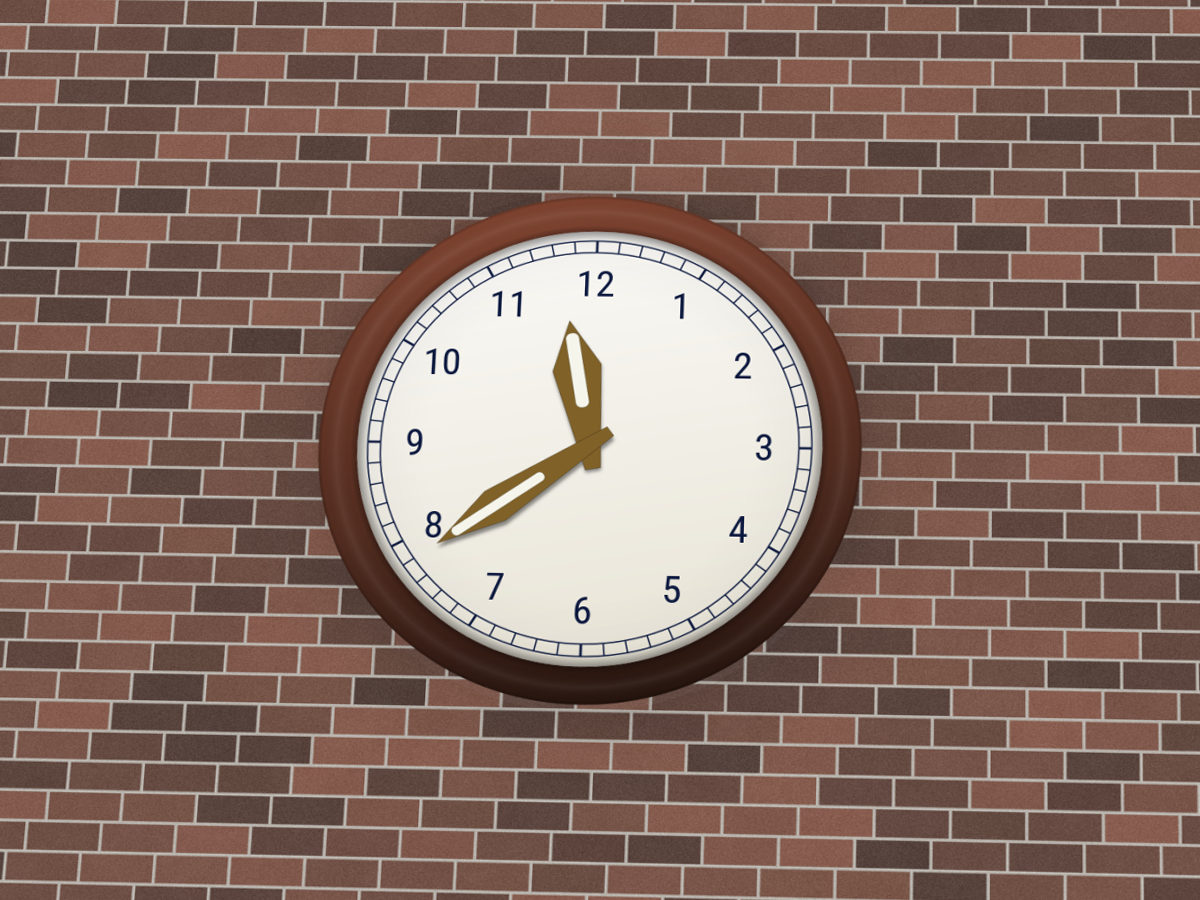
11.39
